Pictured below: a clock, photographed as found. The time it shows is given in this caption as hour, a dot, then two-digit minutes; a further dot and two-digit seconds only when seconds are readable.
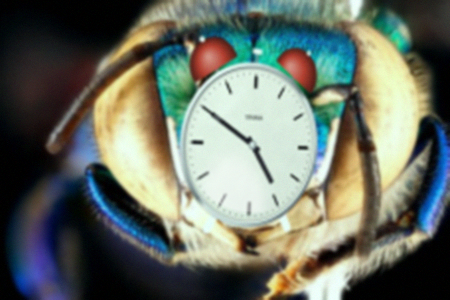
4.50
